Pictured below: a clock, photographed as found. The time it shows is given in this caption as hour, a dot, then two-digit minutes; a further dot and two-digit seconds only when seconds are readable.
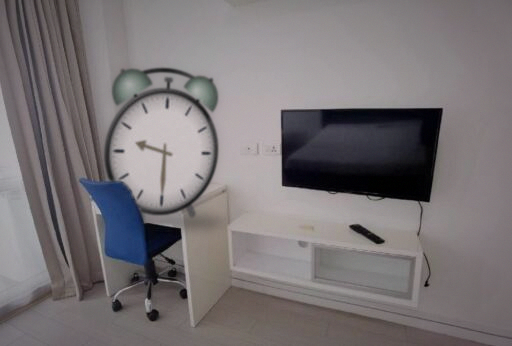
9.30
